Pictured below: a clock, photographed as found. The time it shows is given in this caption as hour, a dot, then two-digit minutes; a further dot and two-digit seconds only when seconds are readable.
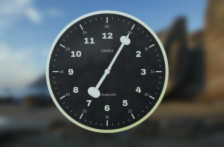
7.05
